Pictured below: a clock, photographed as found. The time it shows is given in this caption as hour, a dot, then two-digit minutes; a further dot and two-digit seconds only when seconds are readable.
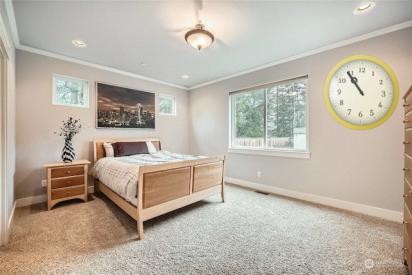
10.54
